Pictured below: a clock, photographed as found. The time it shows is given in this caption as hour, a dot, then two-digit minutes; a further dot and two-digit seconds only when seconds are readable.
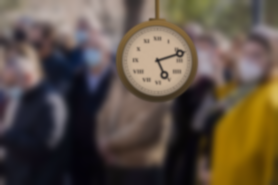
5.12
